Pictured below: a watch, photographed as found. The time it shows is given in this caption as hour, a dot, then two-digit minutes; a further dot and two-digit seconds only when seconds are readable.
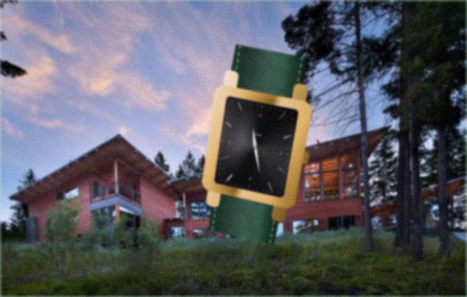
11.27
